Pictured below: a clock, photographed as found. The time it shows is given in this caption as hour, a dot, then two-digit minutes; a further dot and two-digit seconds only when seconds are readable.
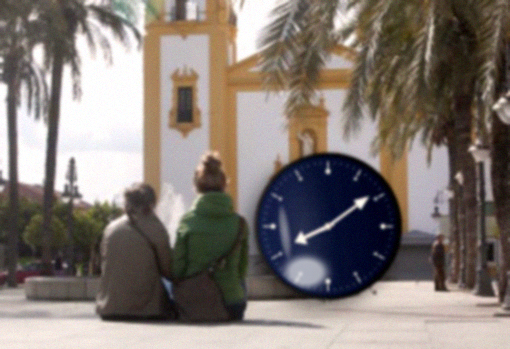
8.09
